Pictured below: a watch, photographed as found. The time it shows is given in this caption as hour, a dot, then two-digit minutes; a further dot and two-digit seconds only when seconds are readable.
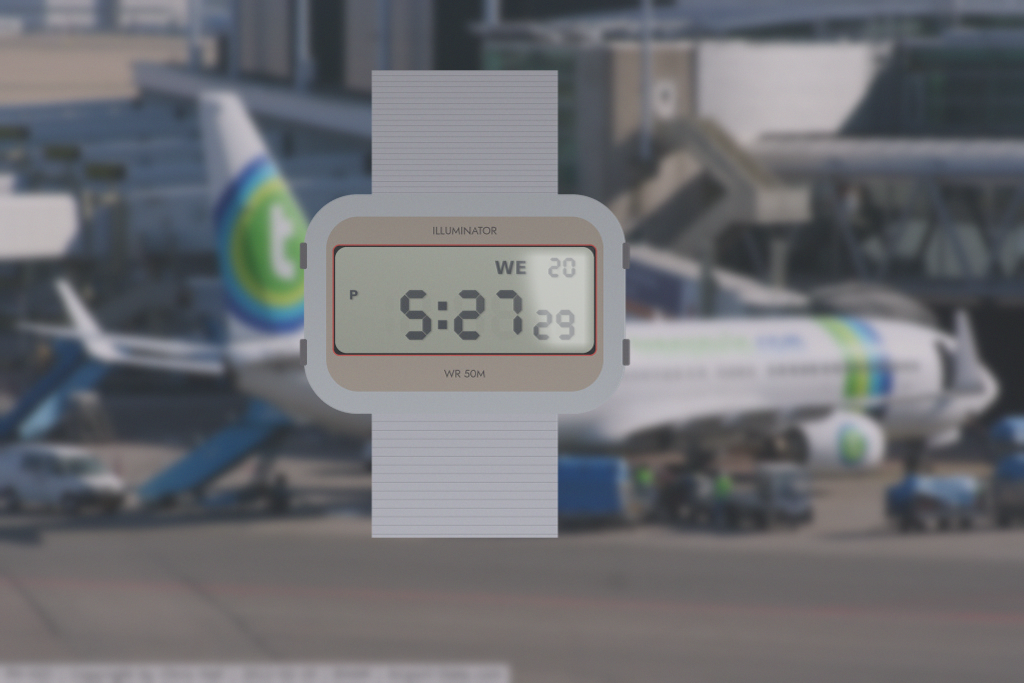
5.27.29
